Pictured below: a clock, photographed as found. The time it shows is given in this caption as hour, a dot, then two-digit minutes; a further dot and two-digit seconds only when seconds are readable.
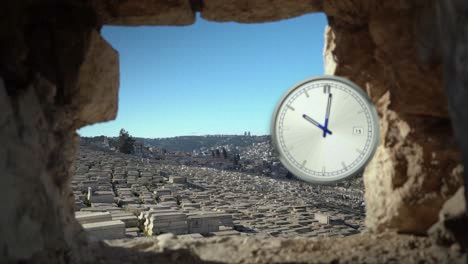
10.01
